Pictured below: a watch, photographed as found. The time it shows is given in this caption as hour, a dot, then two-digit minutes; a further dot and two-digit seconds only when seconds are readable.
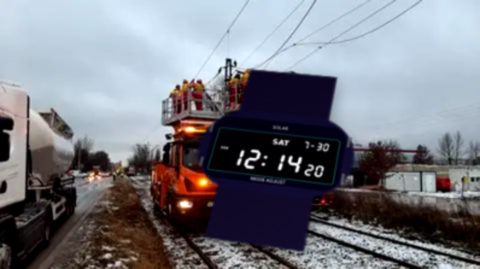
12.14.20
